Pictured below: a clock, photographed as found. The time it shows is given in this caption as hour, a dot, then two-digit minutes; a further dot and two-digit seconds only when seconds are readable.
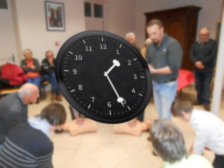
1.26
